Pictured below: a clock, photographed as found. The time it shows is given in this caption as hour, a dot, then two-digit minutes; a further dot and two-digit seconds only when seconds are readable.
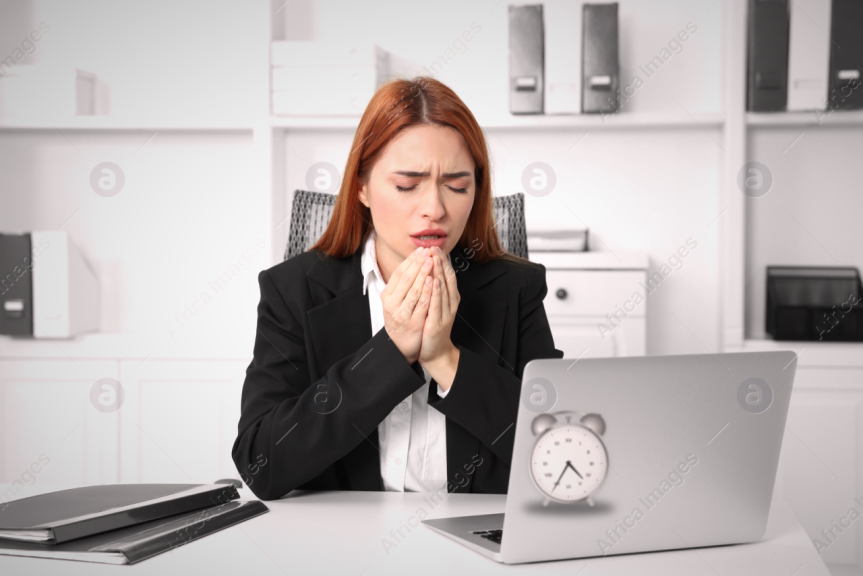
4.35
